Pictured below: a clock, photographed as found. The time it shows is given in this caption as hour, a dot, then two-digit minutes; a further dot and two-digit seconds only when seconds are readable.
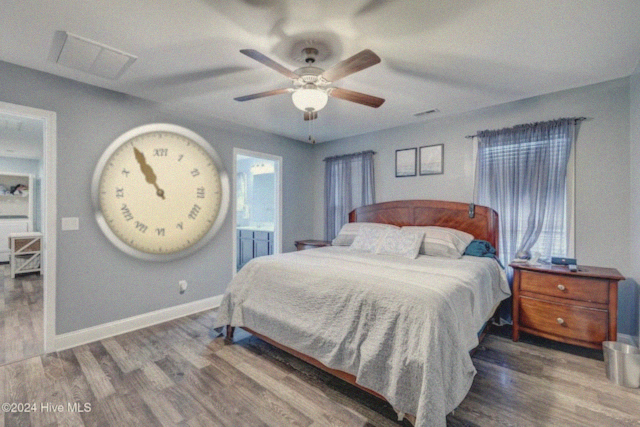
10.55
